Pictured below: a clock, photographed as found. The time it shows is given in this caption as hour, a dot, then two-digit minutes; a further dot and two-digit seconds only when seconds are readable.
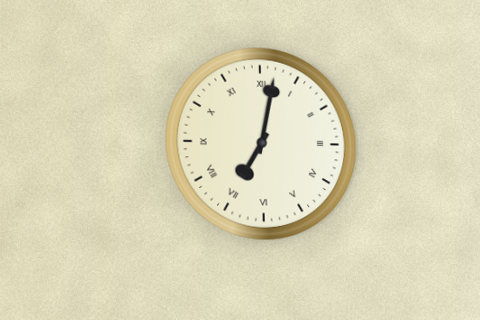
7.02
